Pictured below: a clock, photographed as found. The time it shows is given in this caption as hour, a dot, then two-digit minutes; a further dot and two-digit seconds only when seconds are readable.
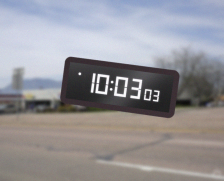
10.03.03
